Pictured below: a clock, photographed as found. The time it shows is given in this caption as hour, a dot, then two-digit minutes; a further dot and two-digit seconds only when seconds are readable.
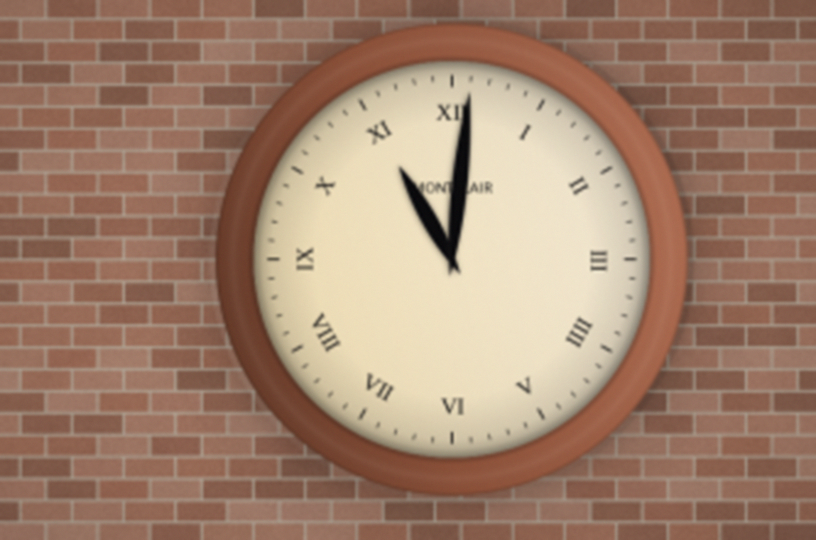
11.01
